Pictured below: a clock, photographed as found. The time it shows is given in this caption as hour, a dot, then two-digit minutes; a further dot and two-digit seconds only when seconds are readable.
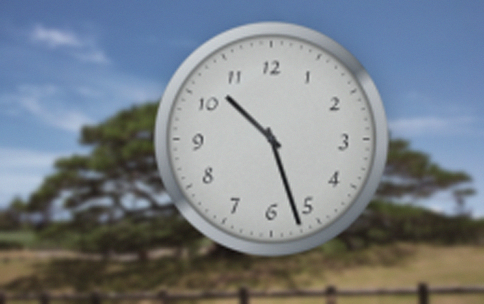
10.27
